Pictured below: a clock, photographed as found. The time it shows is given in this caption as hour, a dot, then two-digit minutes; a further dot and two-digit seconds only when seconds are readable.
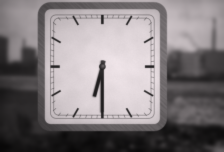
6.30
